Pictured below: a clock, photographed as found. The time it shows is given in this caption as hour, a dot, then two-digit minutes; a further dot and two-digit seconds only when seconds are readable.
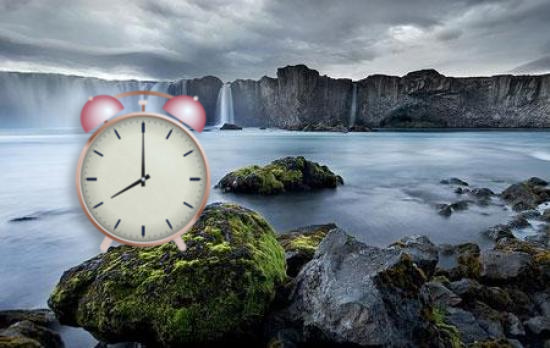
8.00
